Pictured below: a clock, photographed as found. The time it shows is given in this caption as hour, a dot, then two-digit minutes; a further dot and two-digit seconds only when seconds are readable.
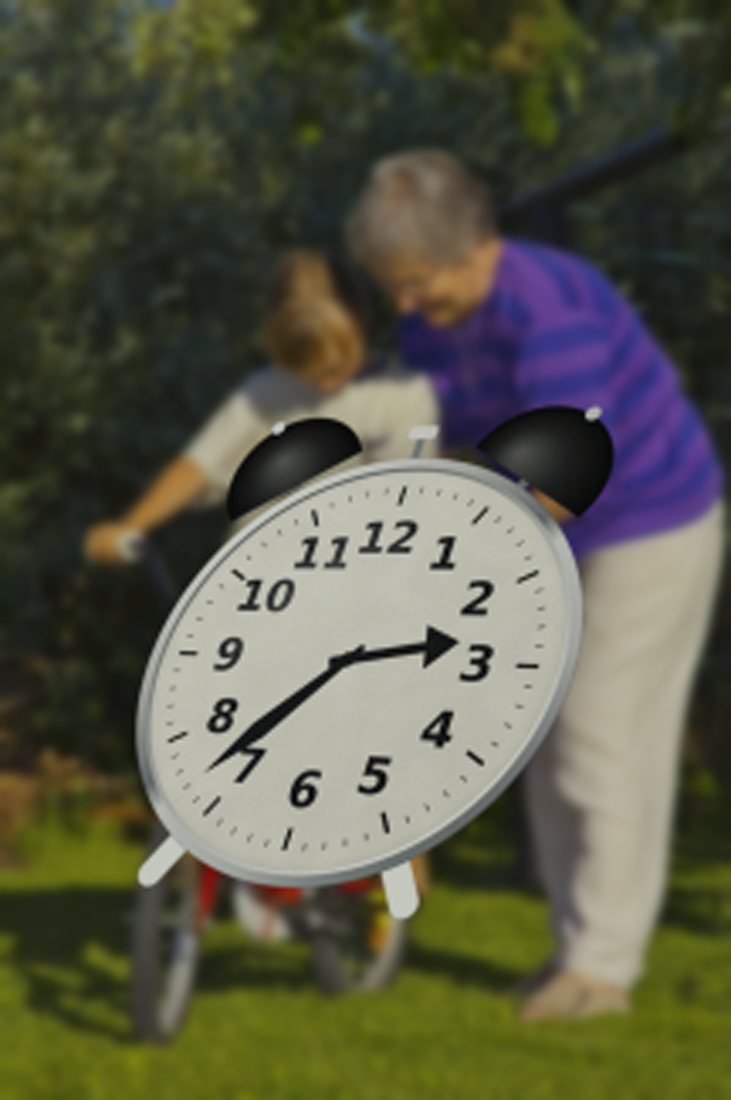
2.37
